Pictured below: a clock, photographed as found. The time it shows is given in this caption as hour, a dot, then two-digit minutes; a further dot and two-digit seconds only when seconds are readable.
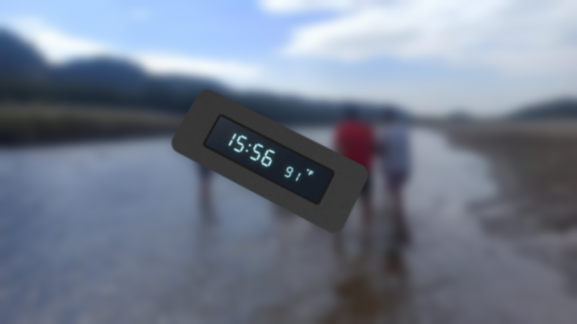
15.56
